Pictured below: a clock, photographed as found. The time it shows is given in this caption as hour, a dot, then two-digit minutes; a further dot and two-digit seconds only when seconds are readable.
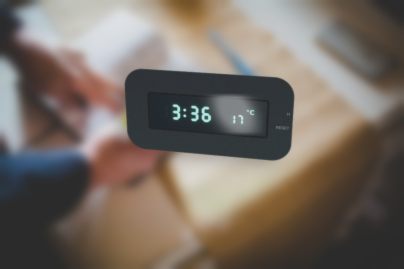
3.36
